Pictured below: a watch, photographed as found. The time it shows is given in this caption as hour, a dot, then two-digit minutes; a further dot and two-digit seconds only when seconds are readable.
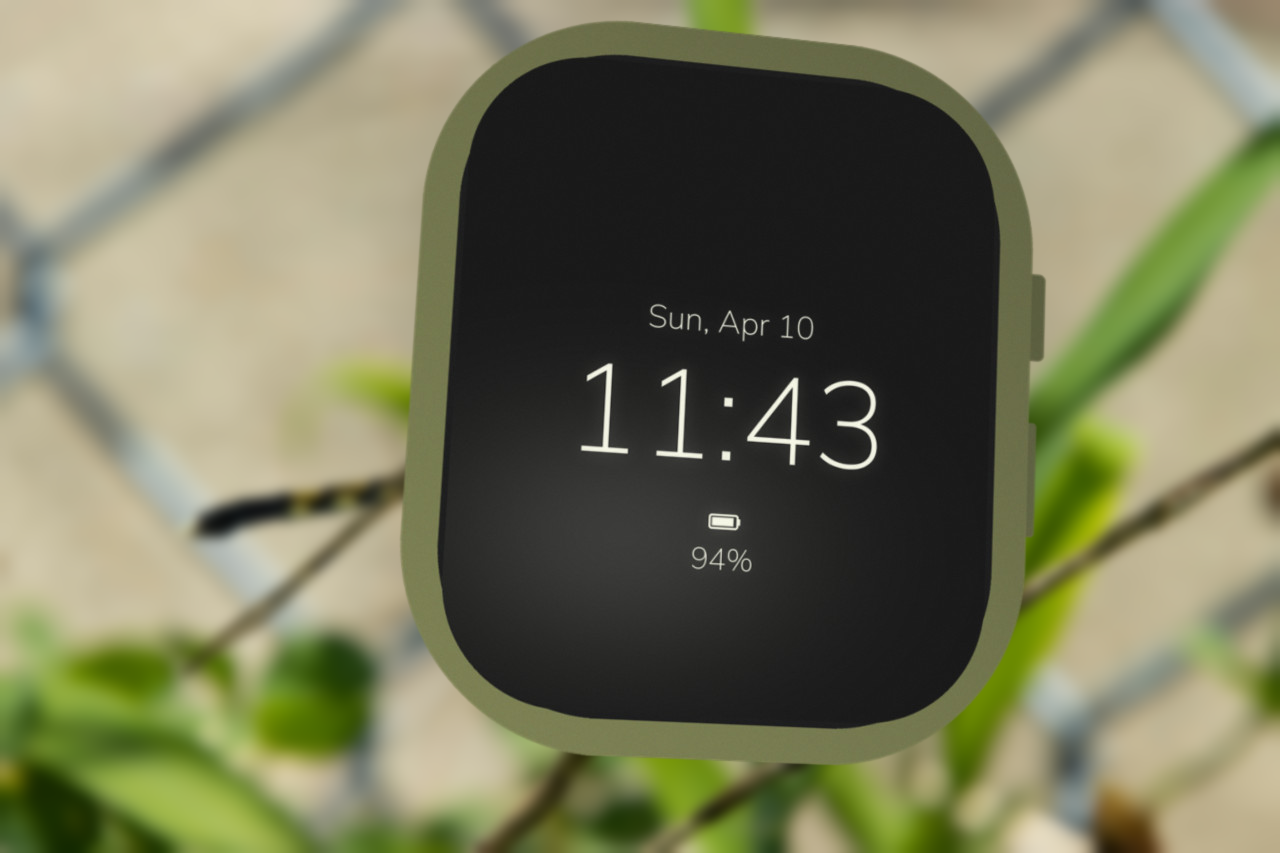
11.43
